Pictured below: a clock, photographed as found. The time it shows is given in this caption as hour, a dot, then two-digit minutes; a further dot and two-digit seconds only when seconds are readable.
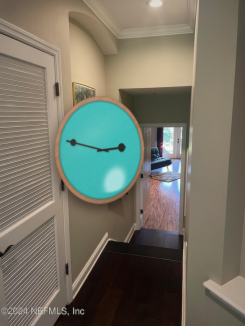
2.47
